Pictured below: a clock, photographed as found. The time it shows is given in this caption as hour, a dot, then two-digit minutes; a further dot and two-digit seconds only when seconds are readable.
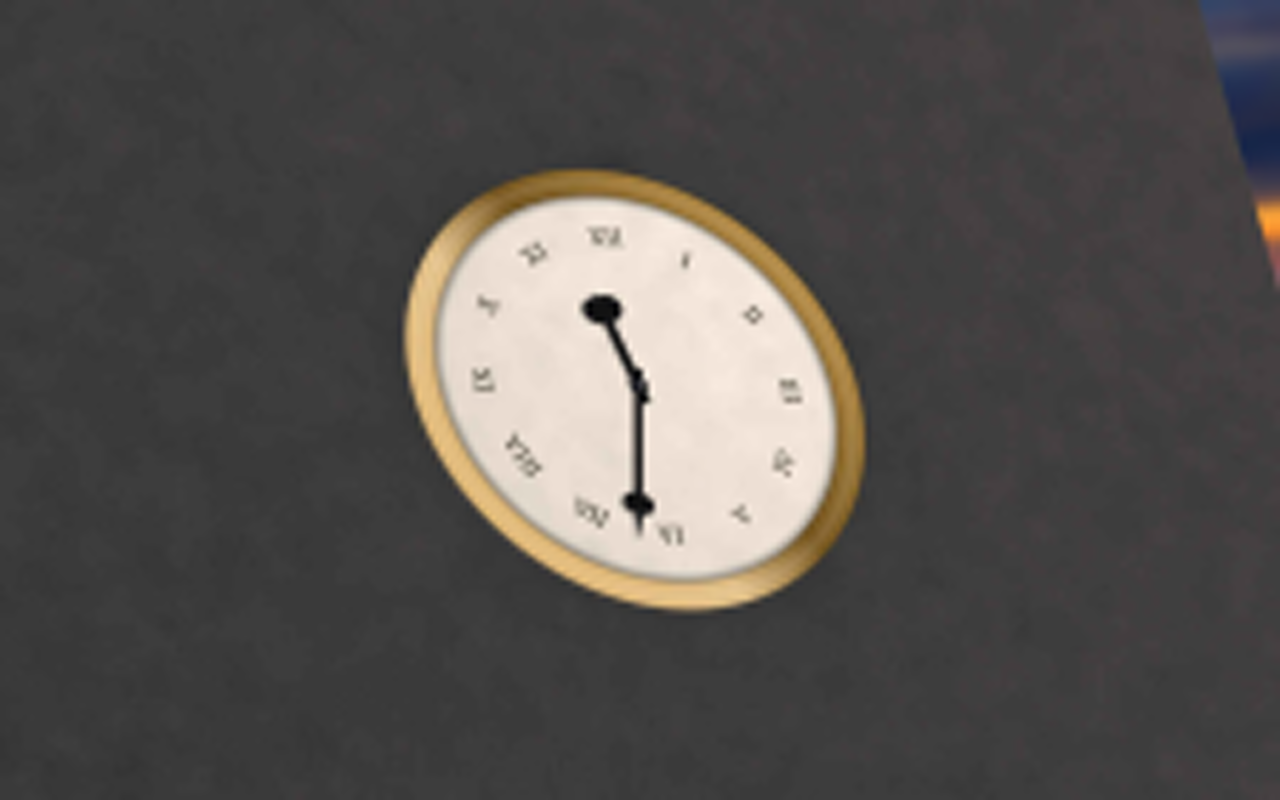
11.32
